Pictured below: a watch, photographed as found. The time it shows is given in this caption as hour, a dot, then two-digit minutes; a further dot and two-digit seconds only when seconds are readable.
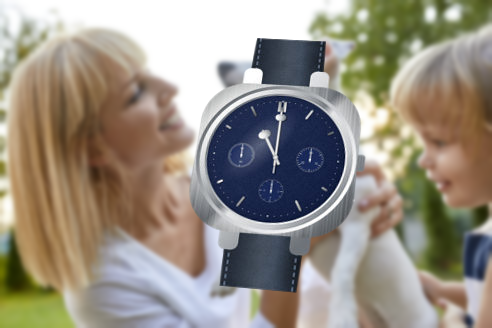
11.00
